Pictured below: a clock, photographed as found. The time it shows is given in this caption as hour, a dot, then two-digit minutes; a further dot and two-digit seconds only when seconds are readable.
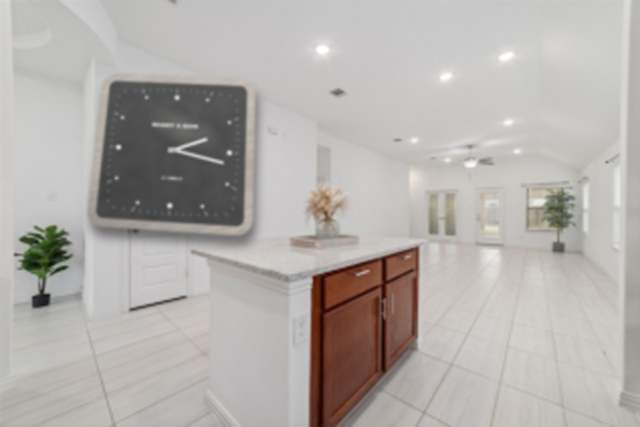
2.17
